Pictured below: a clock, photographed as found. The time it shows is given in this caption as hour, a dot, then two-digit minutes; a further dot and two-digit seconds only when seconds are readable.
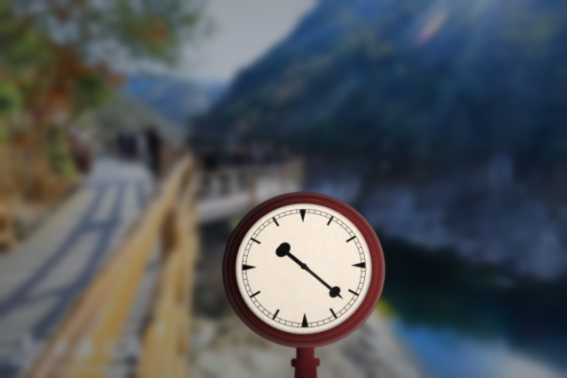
10.22
